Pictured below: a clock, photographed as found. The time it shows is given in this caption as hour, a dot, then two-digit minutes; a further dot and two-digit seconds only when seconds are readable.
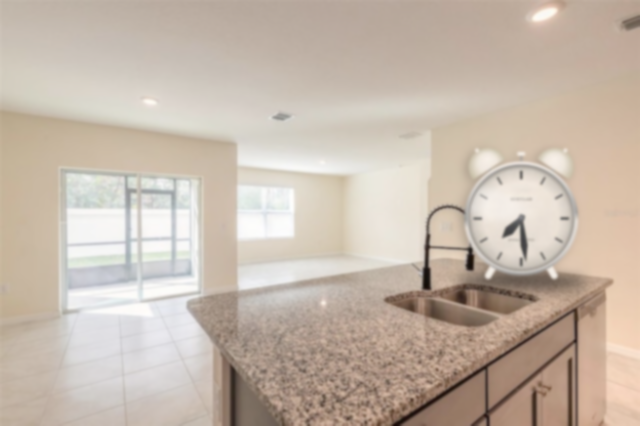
7.29
